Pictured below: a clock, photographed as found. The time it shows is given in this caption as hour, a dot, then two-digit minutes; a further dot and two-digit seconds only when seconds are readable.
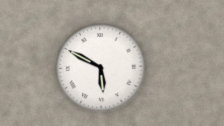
5.50
